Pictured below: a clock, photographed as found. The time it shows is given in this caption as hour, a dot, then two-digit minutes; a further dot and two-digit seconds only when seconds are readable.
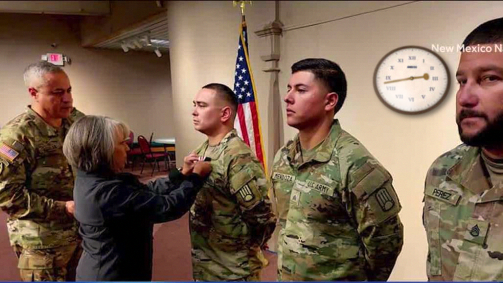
2.43
